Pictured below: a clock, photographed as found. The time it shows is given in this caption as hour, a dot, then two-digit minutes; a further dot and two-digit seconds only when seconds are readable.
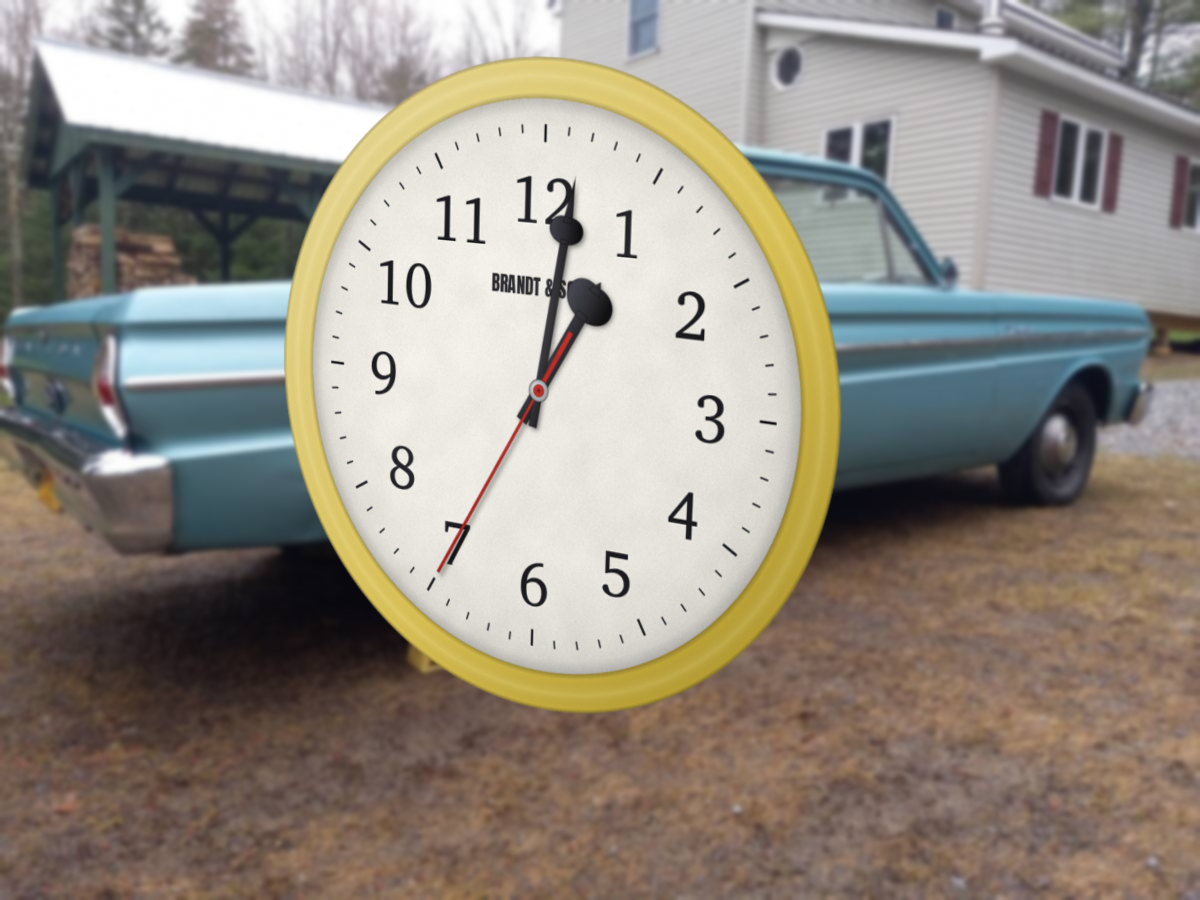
1.01.35
